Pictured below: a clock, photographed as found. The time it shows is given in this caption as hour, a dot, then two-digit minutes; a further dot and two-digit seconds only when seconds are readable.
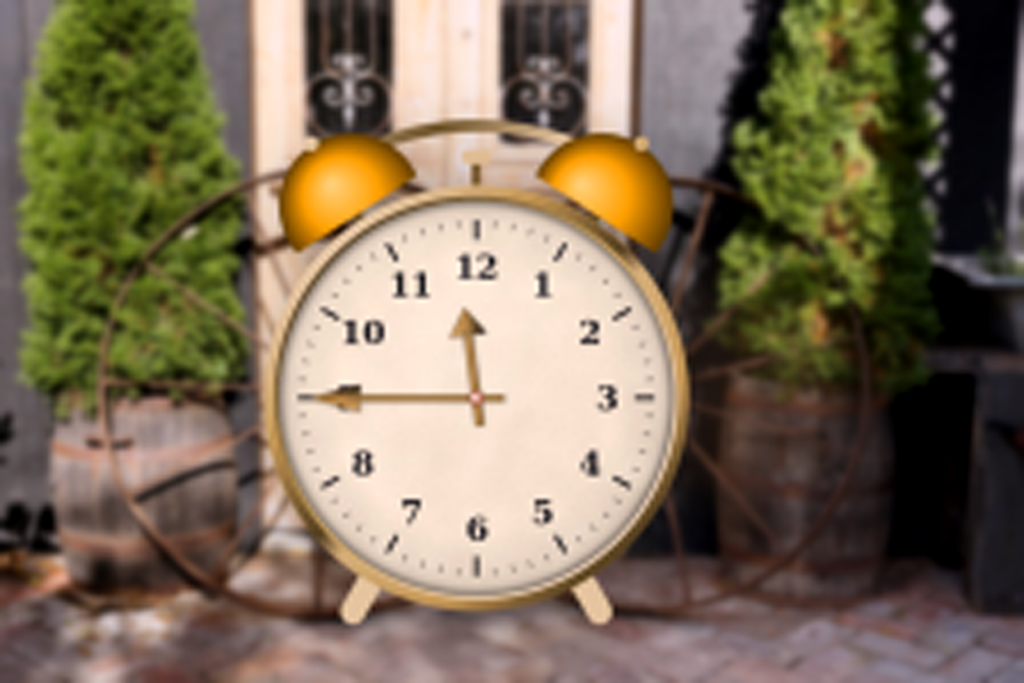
11.45
